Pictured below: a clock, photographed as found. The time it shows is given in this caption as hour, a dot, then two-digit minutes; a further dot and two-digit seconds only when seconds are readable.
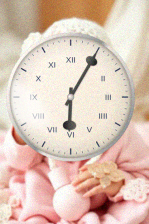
6.05
